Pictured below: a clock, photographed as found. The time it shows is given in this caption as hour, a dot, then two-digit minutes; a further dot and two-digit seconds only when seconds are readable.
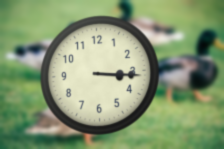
3.16
